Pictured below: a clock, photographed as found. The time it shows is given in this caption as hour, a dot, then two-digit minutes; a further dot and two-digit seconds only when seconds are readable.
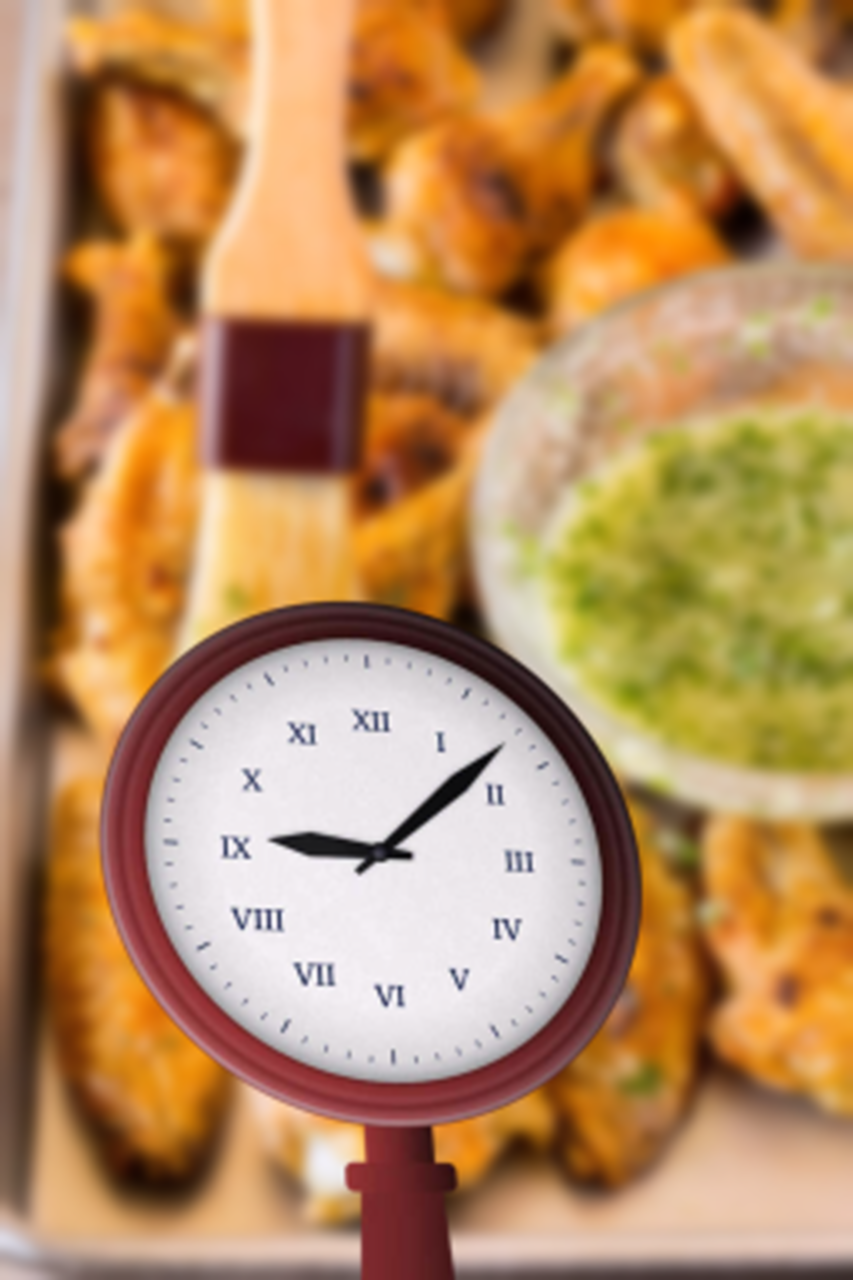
9.08
